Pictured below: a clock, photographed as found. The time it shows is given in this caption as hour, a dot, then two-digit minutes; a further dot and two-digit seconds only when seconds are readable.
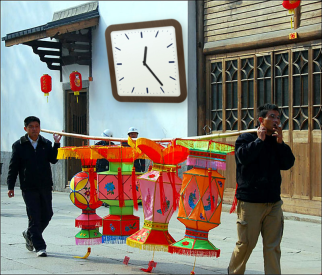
12.24
